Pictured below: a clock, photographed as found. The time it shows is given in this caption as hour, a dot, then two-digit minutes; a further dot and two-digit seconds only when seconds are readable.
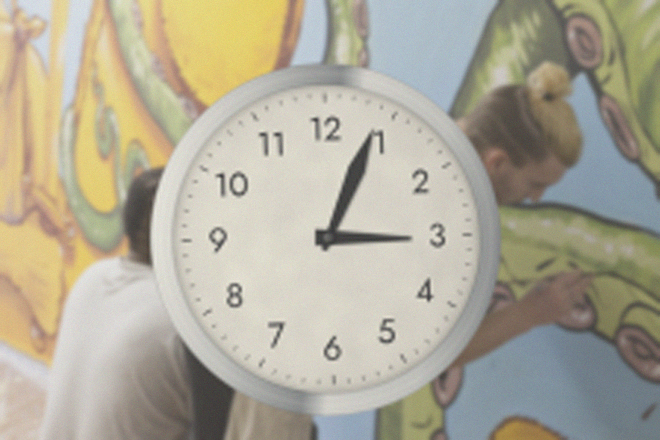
3.04
